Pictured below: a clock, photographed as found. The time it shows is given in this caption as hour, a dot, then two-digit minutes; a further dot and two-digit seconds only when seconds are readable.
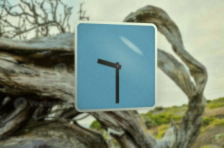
9.30
